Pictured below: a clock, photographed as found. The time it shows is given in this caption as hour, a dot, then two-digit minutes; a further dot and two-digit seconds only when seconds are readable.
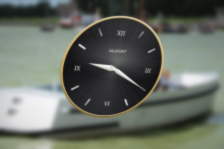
9.20
